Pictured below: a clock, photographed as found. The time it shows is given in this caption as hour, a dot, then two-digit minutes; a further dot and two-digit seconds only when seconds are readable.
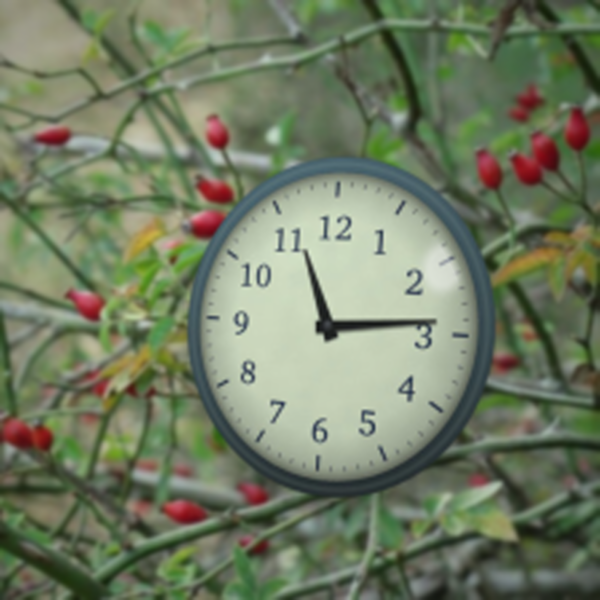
11.14
